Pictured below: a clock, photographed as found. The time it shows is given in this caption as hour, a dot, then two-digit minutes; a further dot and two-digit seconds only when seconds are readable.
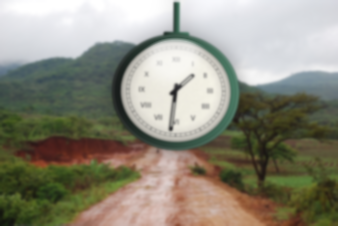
1.31
